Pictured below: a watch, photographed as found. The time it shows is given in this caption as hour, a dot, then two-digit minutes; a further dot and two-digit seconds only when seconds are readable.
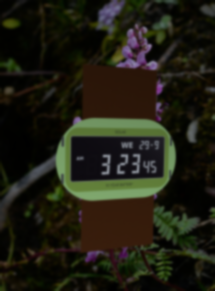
3.23.45
